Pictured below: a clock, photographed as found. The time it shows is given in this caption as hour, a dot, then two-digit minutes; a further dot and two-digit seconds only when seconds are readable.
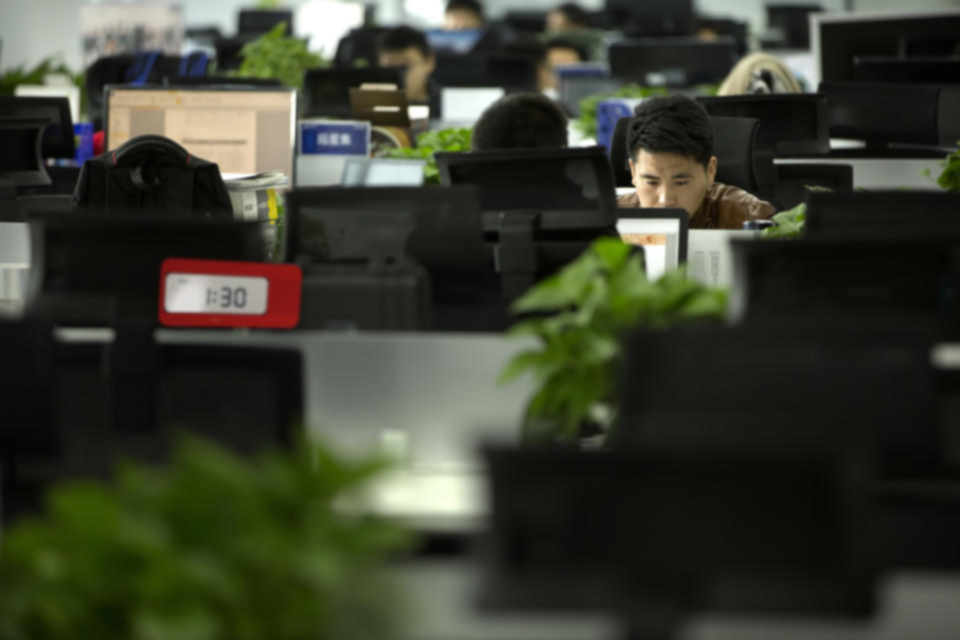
1.30
